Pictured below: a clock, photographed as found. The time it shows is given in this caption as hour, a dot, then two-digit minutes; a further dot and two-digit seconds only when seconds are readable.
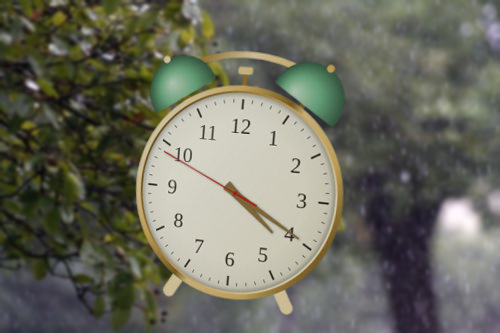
4.19.49
